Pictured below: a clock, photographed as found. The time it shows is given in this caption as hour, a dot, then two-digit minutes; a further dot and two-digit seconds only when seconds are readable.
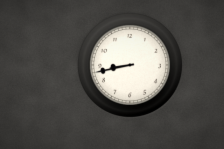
8.43
